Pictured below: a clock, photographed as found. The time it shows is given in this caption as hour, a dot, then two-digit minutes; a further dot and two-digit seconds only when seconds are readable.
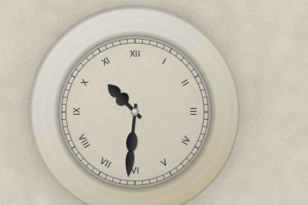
10.31
